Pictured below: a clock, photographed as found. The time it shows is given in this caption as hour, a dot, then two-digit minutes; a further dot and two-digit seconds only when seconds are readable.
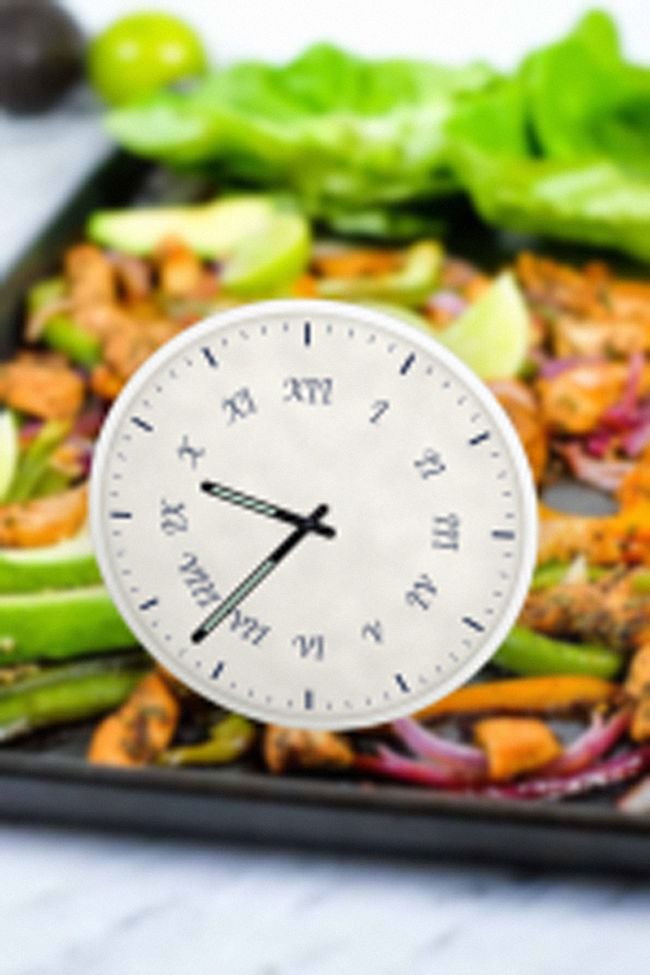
9.37
